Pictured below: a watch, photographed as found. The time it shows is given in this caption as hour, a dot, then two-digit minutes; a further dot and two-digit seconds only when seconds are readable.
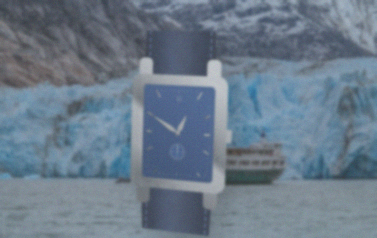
12.50
